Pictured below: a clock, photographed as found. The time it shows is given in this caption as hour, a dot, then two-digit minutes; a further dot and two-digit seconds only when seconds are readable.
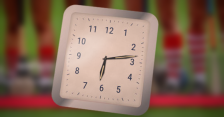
6.13
